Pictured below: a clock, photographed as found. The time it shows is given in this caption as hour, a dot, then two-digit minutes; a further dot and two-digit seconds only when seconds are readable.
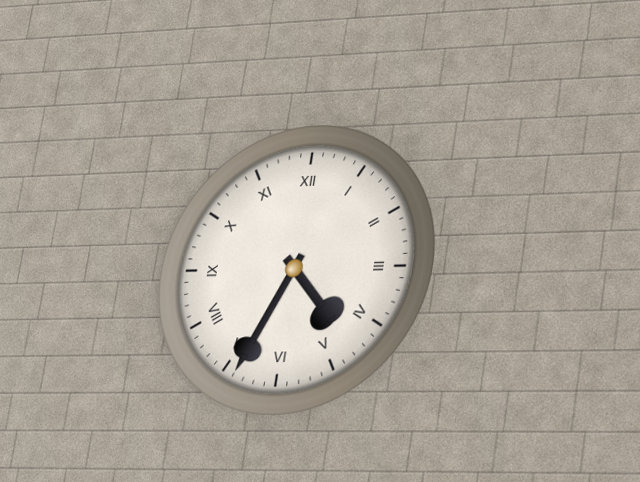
4.34
